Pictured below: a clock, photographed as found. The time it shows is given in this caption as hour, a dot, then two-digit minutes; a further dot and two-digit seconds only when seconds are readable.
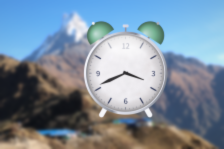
3.41
